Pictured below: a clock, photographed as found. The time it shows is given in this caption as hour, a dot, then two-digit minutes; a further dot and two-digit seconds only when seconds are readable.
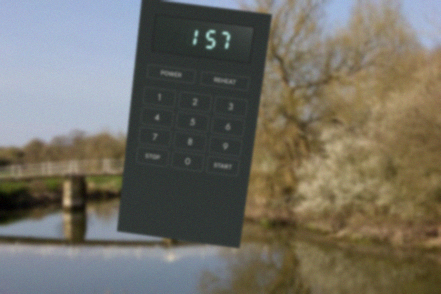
1.57
